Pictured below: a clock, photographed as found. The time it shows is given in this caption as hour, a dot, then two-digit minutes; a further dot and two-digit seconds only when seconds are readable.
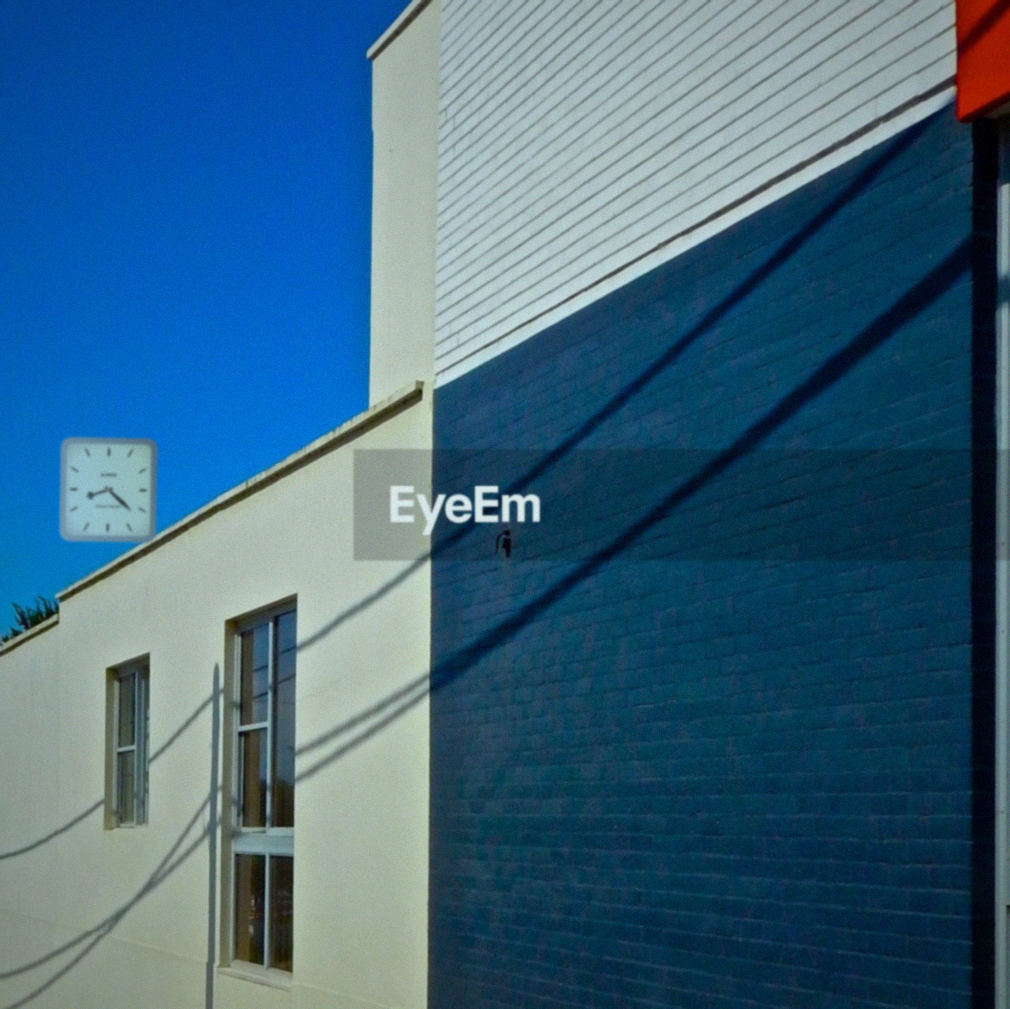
8.22
